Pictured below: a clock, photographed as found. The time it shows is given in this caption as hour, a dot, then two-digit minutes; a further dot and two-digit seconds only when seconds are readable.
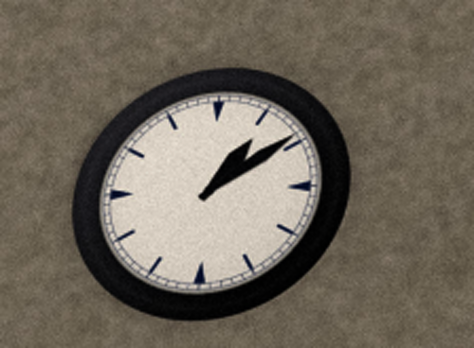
1.09
